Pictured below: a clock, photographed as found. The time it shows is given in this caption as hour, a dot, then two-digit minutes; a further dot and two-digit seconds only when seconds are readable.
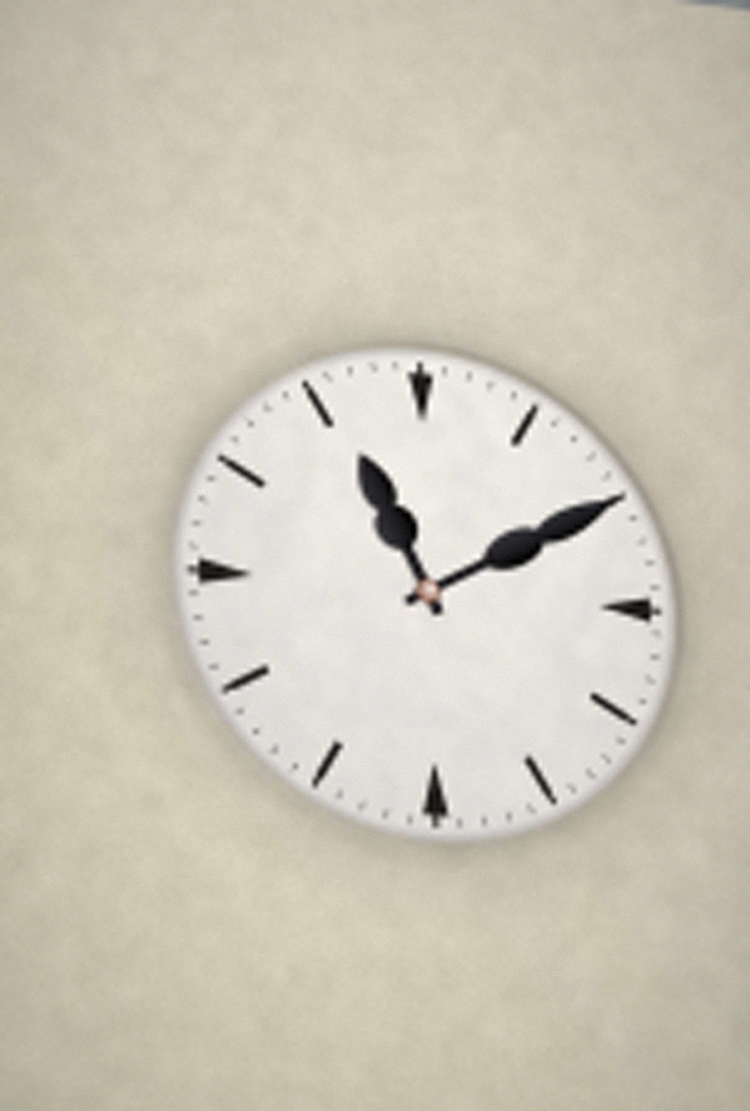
11.10
